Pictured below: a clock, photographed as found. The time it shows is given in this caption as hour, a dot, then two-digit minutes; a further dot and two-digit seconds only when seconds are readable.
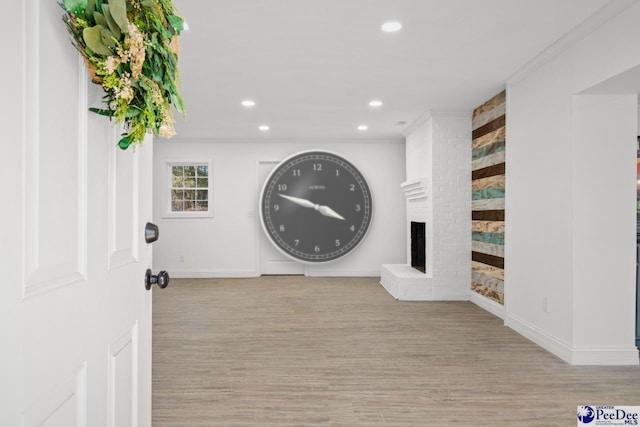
3.48
